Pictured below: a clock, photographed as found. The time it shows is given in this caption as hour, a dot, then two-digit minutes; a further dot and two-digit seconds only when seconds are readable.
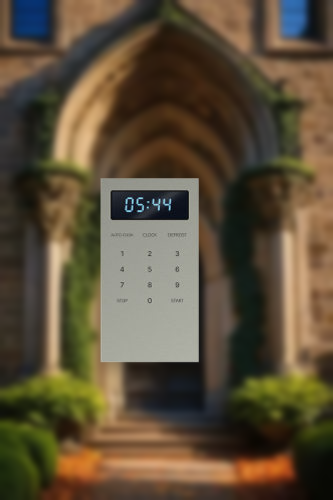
5.44
